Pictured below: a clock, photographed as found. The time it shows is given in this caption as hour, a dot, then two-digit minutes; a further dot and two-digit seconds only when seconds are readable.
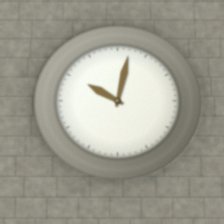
10.02
